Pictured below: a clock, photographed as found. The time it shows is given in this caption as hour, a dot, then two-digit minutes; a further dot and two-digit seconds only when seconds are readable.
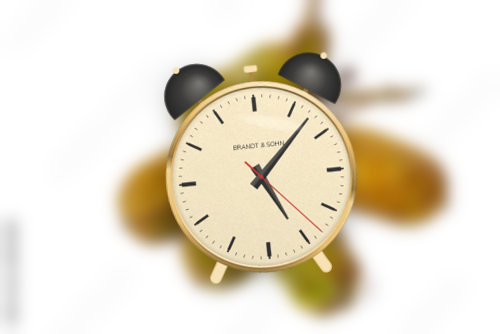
5.07.23
